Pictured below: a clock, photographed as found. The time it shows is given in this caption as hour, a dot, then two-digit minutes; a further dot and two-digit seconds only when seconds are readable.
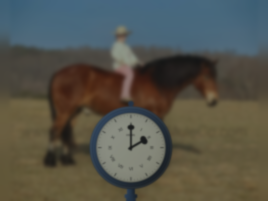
2.00
